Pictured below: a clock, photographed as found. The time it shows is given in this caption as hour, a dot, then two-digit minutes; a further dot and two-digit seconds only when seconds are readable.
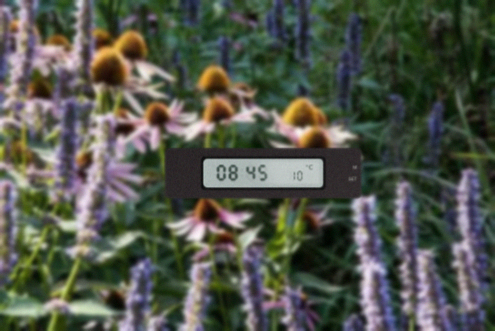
8.45
